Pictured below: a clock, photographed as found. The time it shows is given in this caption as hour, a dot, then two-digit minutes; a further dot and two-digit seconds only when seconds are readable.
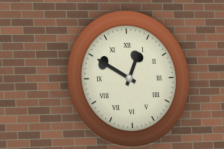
12.50
